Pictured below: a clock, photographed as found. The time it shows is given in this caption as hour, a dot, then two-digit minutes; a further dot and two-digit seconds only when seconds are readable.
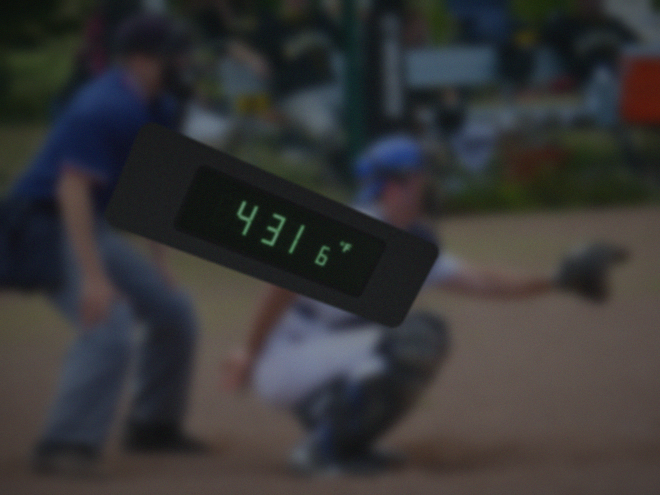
4.31
